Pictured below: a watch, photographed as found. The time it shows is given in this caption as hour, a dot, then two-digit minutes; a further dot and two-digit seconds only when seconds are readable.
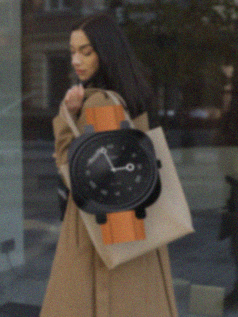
2.57
